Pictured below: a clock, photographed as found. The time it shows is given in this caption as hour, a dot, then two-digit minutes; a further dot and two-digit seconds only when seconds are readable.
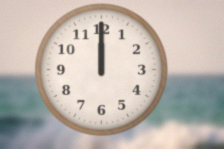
12.00
